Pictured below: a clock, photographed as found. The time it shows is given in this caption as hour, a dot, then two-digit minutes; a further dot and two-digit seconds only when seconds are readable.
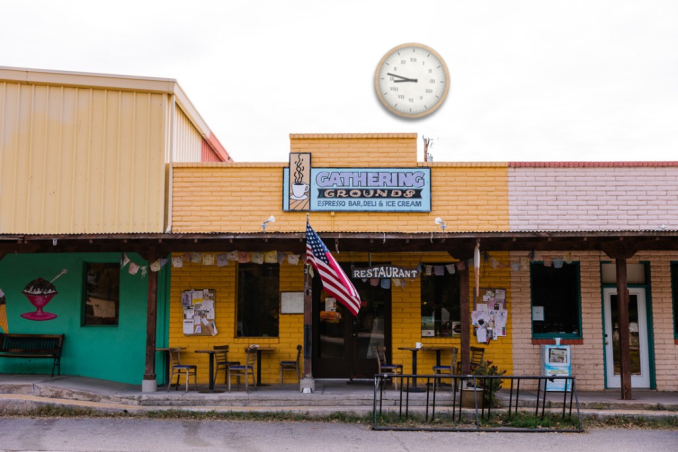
8.47
